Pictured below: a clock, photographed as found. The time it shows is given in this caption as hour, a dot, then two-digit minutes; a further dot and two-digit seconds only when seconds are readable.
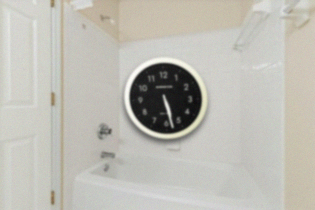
5.28
